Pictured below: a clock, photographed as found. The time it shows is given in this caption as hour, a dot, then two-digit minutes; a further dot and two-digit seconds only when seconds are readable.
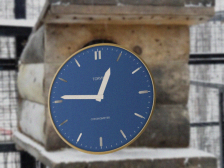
12.46
